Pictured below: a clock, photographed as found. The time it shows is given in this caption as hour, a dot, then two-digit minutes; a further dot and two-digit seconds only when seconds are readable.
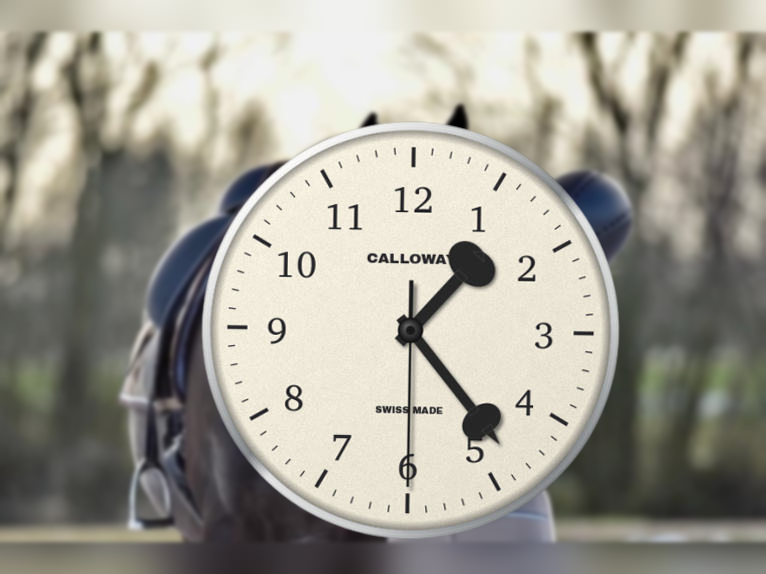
1.23.30
